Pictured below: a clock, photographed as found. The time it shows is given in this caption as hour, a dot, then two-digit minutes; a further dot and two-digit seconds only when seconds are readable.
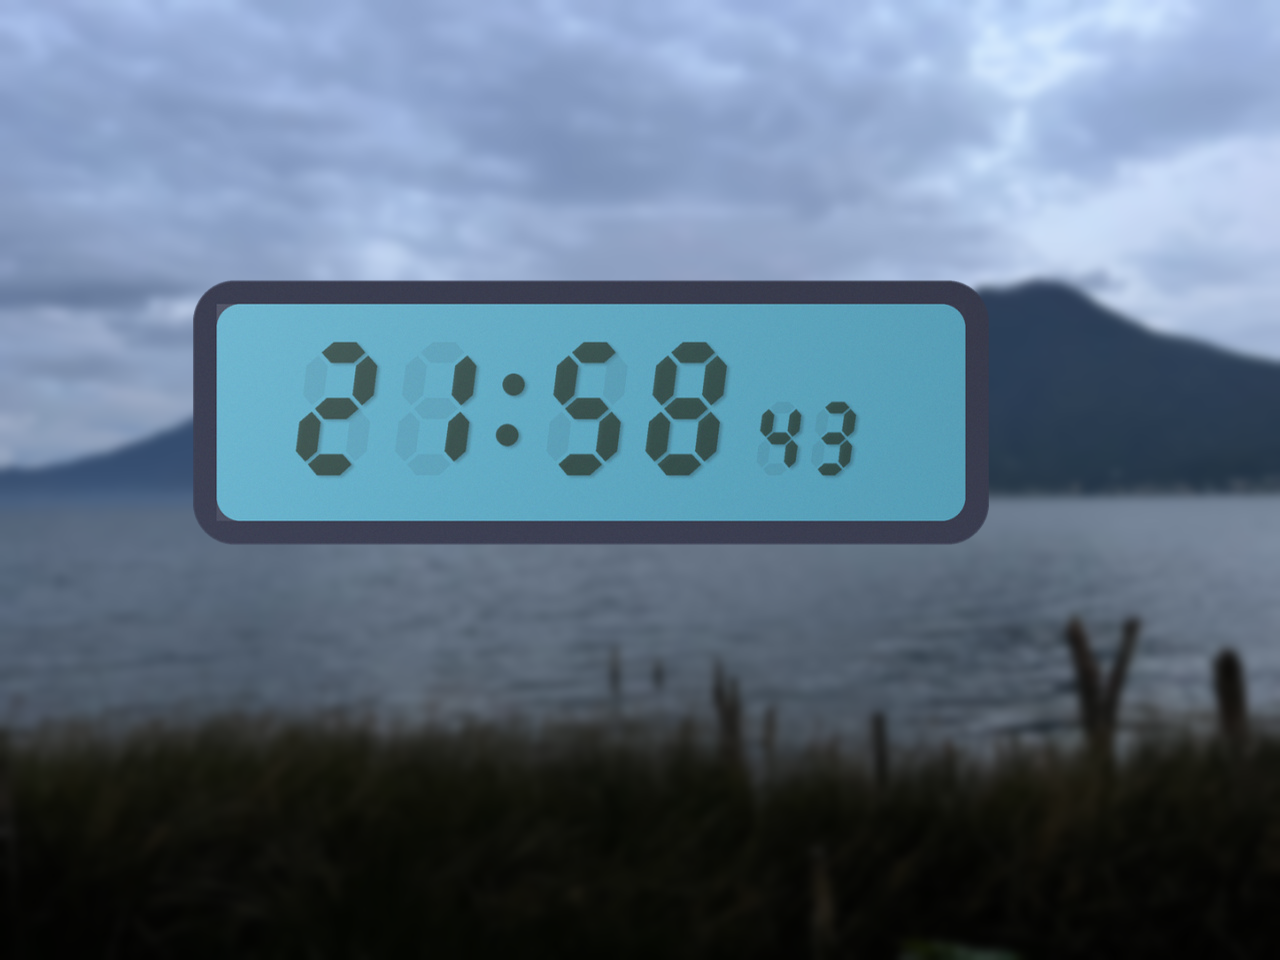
21.58.43
